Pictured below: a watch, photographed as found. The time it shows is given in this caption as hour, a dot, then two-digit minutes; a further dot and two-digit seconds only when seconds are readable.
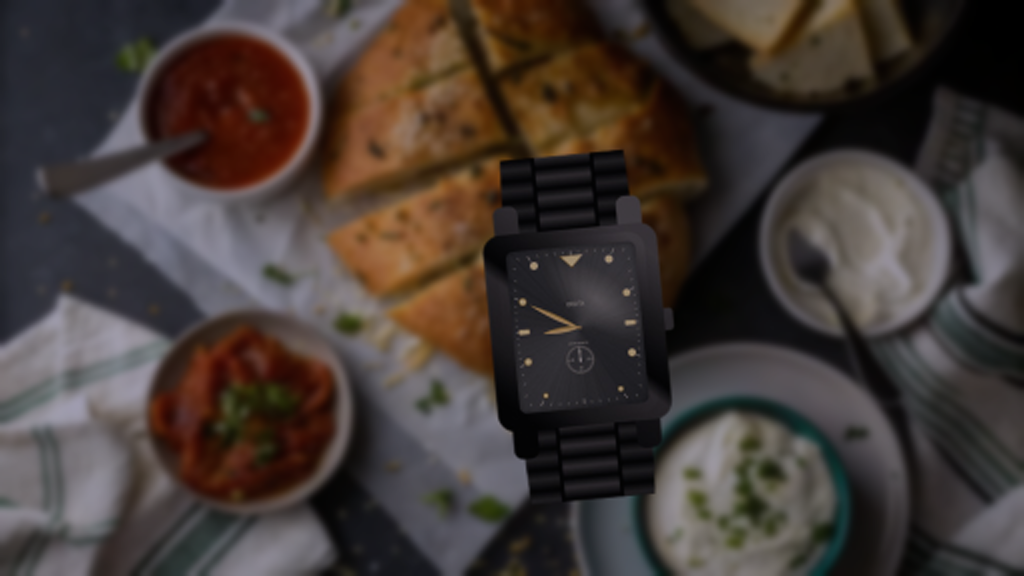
8.50
